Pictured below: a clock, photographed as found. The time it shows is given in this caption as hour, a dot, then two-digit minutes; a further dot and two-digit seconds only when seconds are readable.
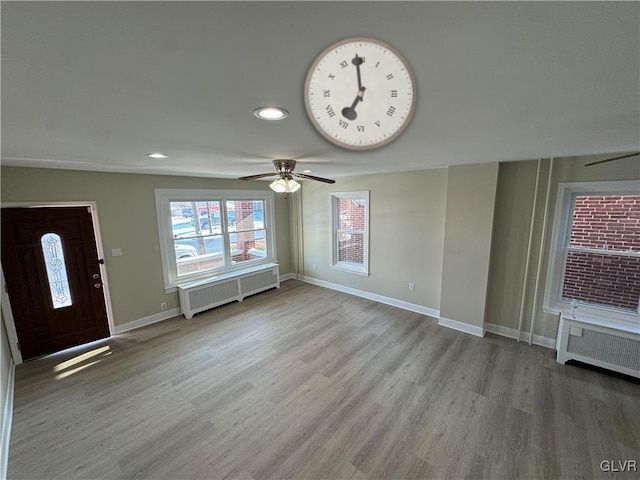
6.59
